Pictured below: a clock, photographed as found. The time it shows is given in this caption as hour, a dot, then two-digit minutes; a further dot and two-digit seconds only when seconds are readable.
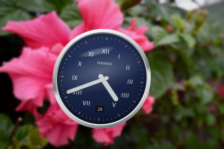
4.41
